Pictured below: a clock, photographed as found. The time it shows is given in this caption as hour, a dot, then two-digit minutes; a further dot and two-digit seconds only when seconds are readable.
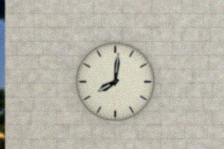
8.01
